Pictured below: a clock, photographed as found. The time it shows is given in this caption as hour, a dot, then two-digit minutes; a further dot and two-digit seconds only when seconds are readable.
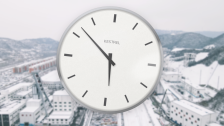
5.52
